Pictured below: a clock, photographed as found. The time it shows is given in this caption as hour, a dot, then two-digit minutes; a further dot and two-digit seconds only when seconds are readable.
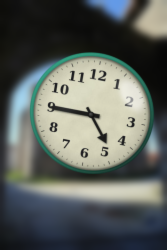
4.45
